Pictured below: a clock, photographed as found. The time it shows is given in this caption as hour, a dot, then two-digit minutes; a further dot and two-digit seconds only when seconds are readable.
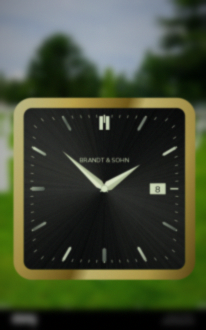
1.52
